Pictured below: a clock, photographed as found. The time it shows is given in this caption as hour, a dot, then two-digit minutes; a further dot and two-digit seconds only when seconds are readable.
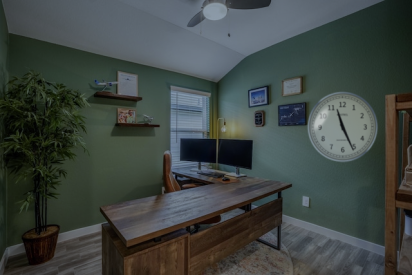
11.26
